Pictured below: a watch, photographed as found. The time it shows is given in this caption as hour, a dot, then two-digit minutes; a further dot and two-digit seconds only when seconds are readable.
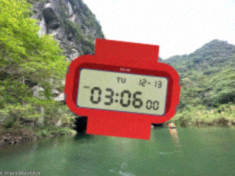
3.06.00
